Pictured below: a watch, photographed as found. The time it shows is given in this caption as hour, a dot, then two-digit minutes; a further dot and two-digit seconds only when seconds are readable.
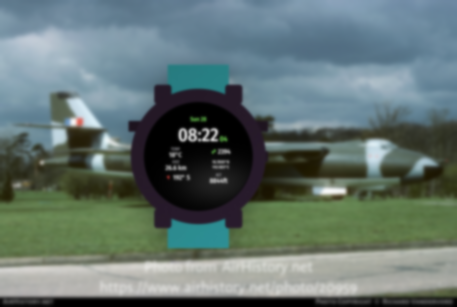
8.22
